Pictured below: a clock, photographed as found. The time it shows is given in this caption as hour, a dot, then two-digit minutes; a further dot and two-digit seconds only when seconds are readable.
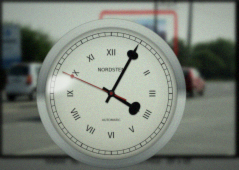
4.04.49
